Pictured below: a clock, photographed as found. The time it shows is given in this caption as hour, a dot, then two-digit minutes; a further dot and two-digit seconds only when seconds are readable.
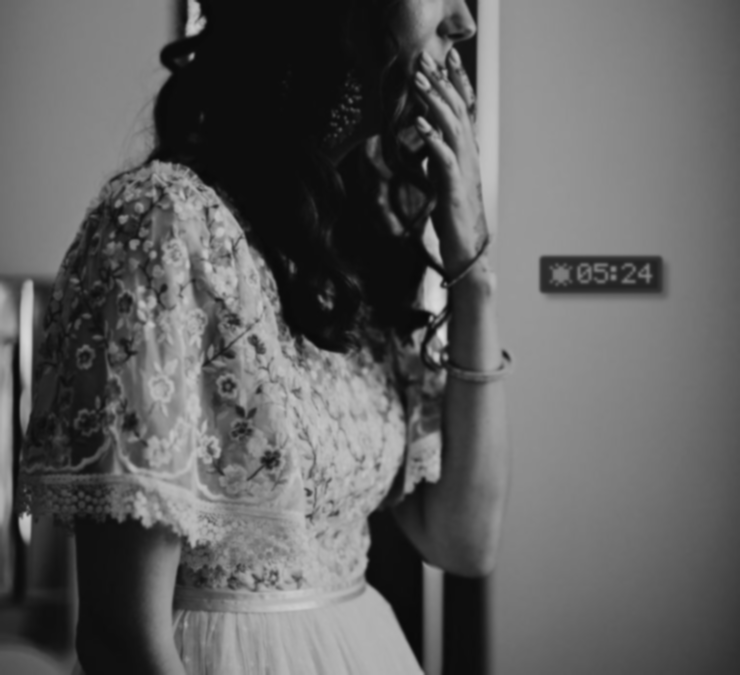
5.24
